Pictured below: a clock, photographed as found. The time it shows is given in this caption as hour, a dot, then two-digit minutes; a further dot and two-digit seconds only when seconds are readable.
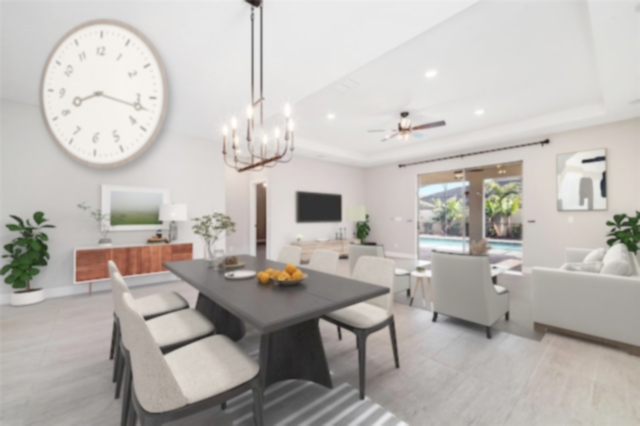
8.17
